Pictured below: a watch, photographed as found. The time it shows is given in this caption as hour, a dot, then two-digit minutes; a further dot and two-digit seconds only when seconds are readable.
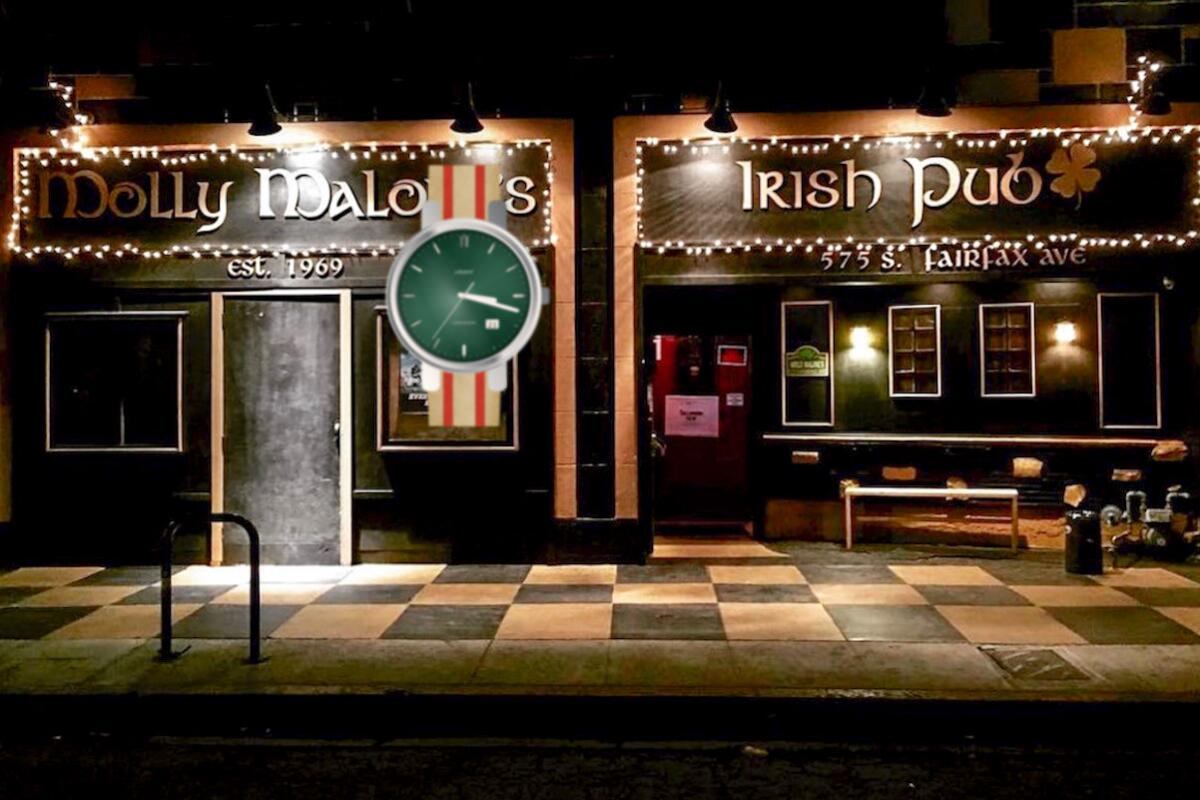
3.17.36
